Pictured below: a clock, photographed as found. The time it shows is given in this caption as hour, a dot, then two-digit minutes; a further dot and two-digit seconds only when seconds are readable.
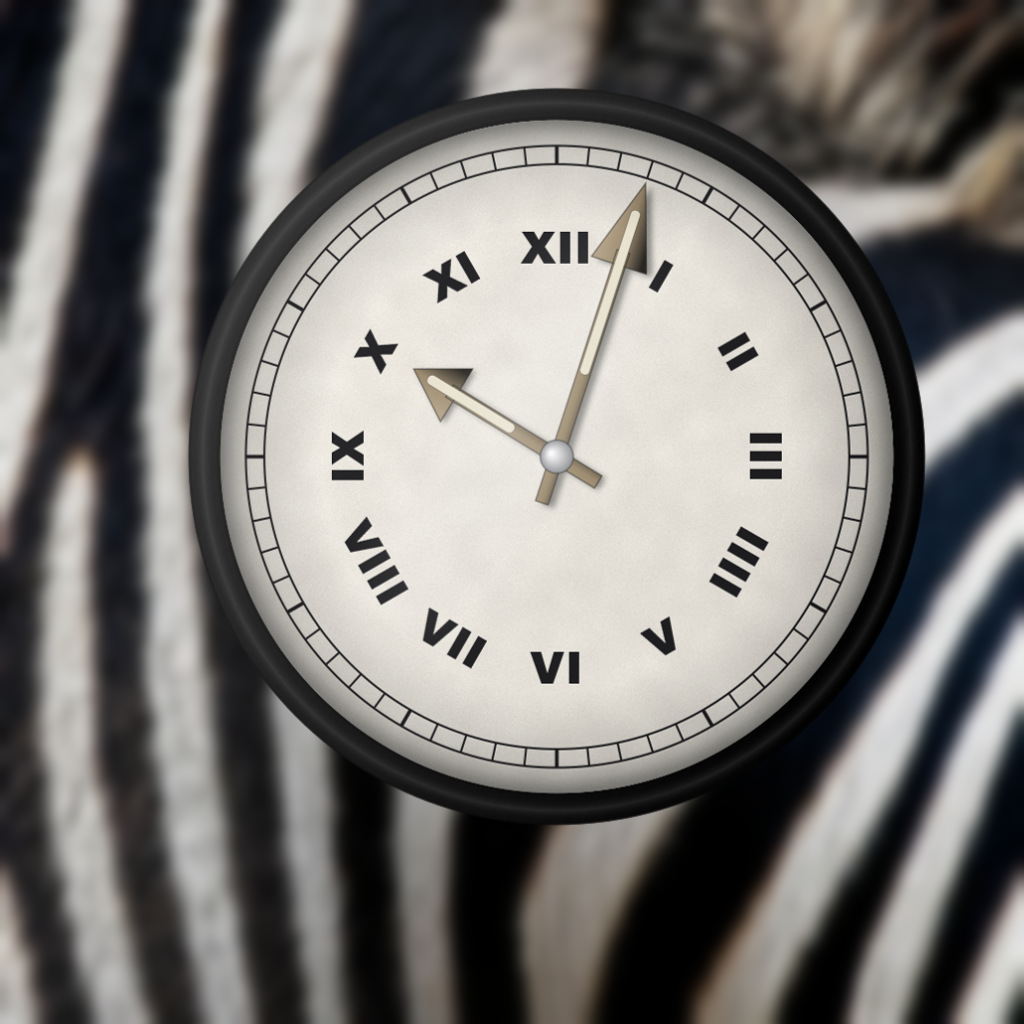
10.03
